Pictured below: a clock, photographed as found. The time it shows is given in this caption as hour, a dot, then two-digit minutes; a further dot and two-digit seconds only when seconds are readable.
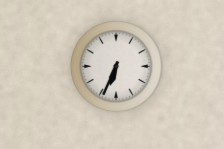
6.34
